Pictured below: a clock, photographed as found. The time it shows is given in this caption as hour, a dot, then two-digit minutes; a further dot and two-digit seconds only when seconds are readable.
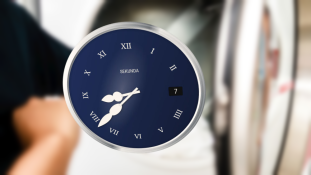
8.38
